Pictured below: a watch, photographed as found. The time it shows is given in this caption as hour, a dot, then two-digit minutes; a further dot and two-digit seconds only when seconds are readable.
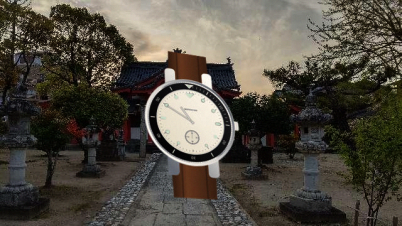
10.50
